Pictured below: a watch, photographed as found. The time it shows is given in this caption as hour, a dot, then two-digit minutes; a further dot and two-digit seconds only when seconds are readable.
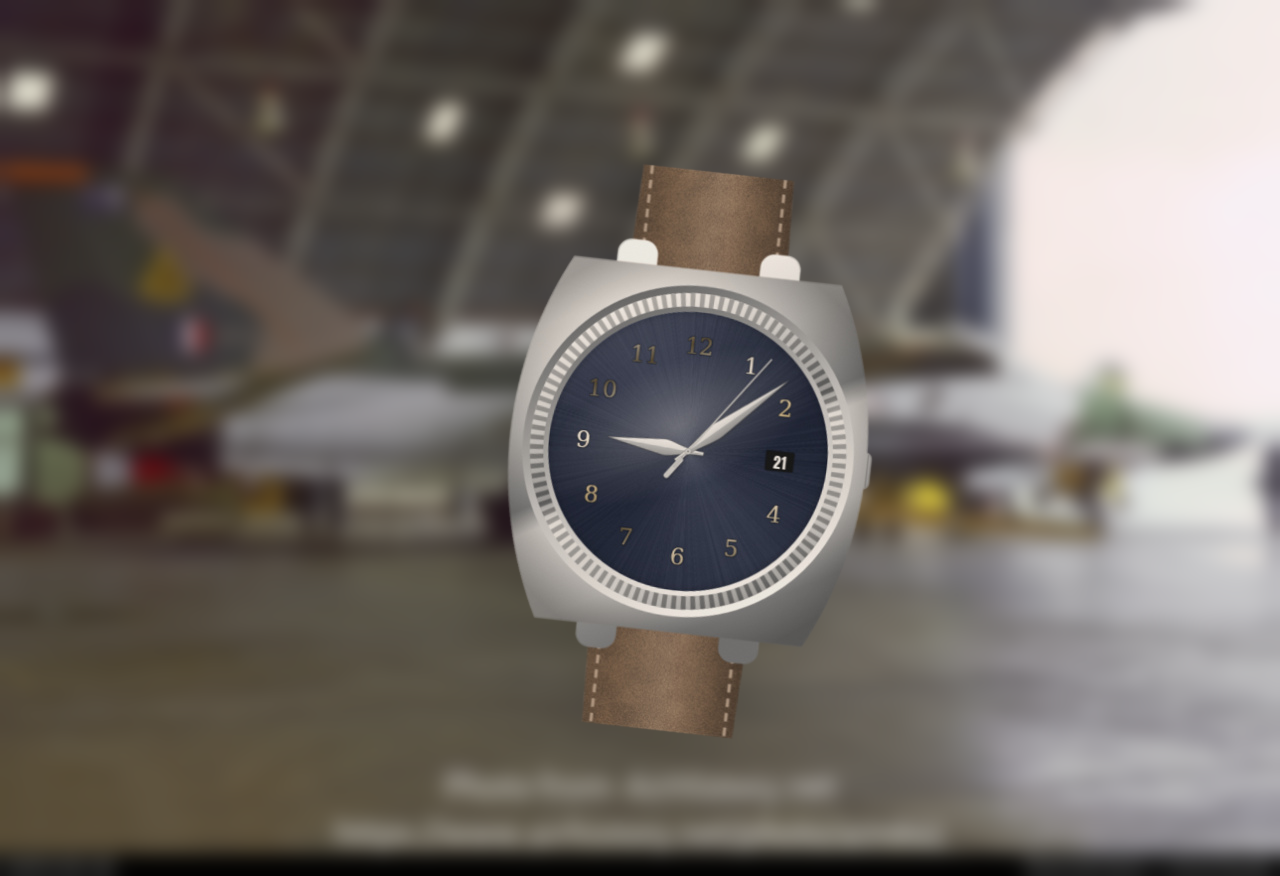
9.08.06
